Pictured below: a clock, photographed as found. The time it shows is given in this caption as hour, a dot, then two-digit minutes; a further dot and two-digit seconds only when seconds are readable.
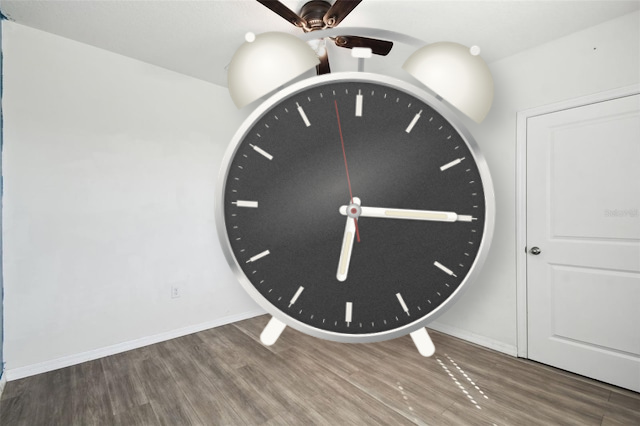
6.14.58
